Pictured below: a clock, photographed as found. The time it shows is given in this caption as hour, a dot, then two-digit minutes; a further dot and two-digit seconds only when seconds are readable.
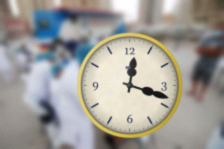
12.18
